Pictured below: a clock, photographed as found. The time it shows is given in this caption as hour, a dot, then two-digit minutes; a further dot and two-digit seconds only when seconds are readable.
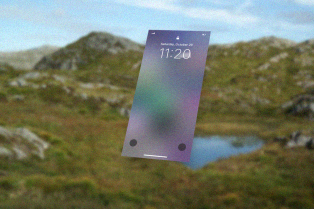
11.20
